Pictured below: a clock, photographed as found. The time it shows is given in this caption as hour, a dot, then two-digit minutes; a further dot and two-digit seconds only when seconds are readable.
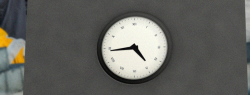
4.44
